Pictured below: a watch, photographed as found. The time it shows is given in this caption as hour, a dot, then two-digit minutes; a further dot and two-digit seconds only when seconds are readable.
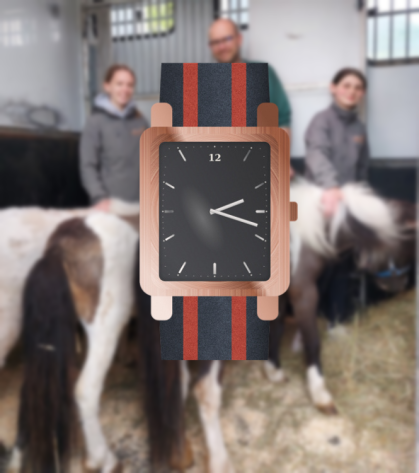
2.18
